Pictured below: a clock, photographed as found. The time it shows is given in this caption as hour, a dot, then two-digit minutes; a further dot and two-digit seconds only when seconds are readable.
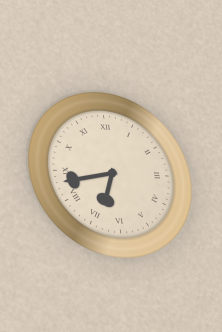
6.43
